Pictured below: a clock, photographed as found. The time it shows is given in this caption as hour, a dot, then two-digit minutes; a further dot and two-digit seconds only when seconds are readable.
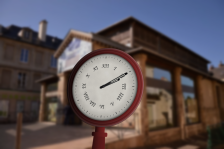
2.10
